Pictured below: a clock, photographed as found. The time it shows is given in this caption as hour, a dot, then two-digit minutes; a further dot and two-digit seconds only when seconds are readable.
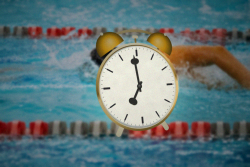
6.59
